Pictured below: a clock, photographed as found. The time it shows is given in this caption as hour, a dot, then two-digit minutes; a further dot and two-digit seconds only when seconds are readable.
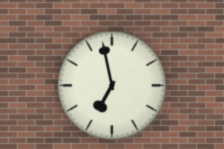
6.58
